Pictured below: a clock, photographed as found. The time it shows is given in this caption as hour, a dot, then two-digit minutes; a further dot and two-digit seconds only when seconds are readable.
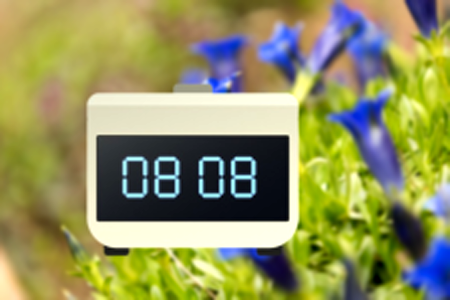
8.08
